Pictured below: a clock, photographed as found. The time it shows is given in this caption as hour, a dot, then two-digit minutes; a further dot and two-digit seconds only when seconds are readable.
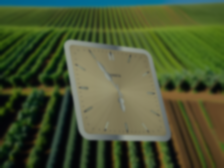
5.55
